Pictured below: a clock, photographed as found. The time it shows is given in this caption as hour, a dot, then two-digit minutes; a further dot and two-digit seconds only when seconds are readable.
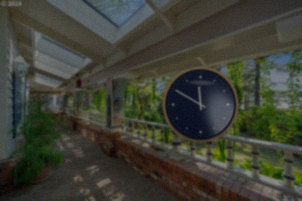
11.50
